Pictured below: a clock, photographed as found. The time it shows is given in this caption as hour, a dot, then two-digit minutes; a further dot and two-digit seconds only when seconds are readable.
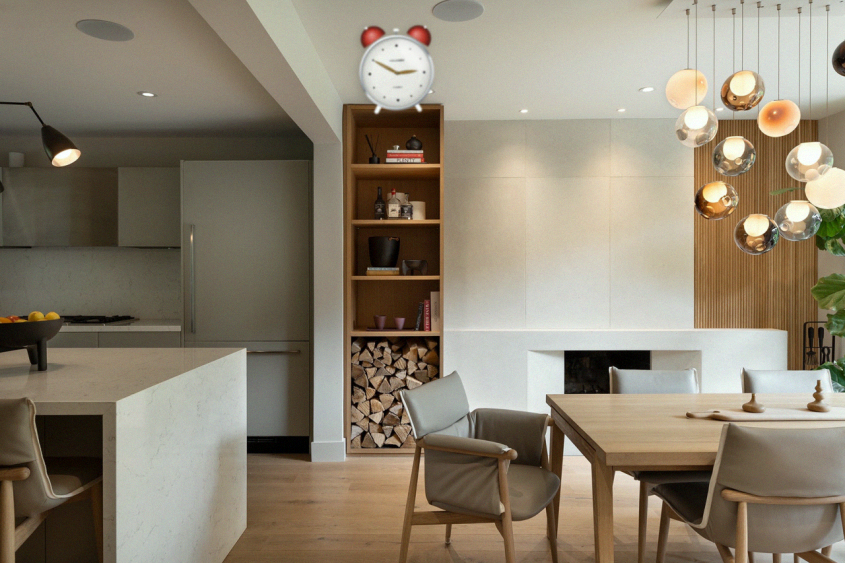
2.50
